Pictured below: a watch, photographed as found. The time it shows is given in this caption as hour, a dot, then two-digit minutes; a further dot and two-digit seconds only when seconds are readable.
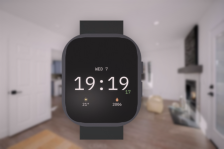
19.19
